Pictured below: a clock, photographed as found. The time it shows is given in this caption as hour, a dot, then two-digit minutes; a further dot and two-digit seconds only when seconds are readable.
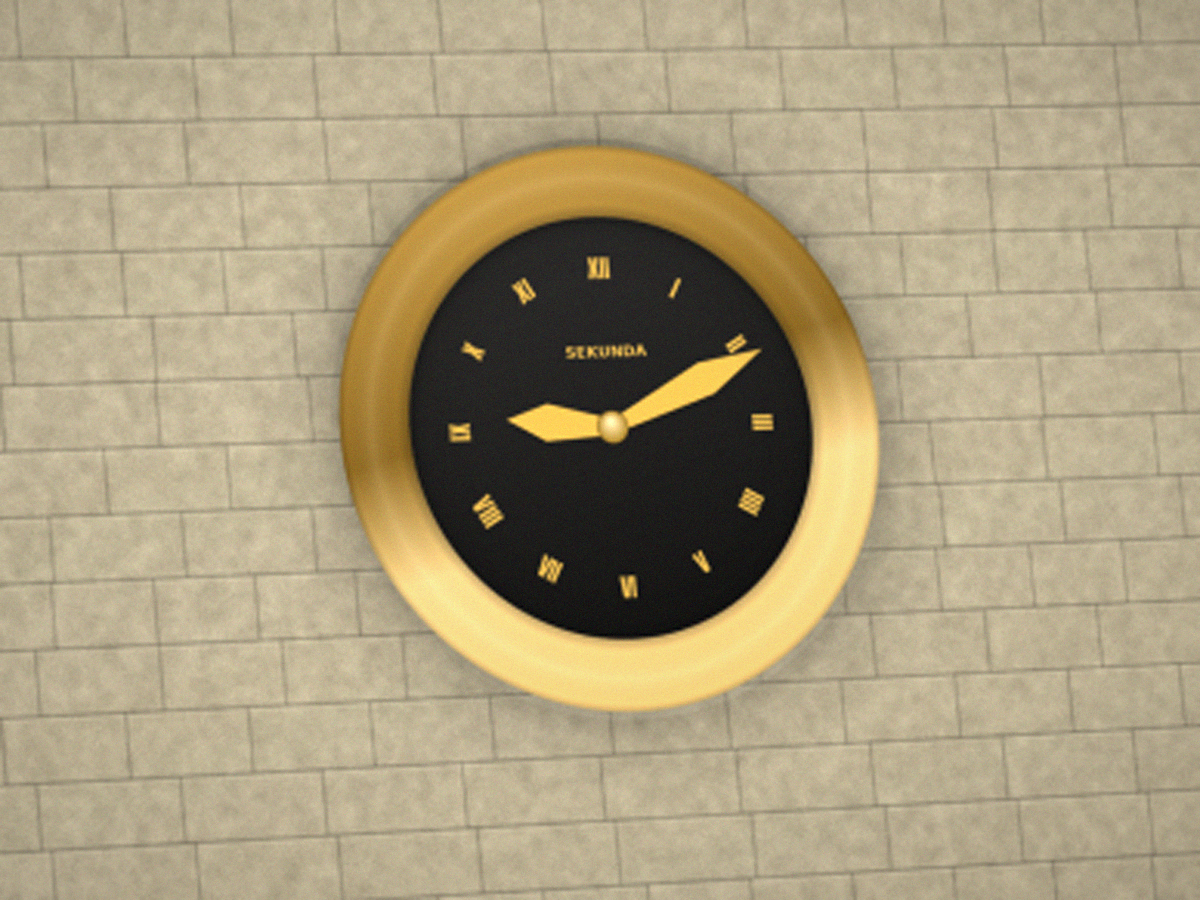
9.11
